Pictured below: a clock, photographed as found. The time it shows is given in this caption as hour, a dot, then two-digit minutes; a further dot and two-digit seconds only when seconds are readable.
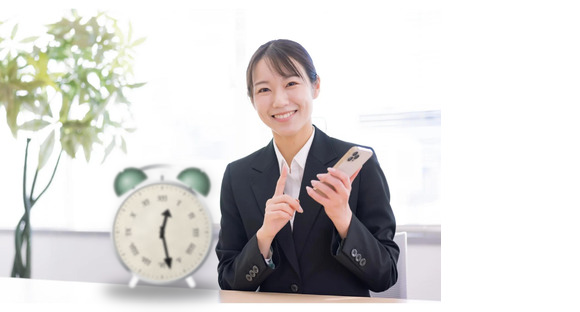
12.28
